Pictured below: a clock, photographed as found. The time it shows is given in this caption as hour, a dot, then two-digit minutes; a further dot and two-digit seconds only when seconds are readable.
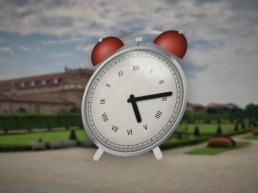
5.14
